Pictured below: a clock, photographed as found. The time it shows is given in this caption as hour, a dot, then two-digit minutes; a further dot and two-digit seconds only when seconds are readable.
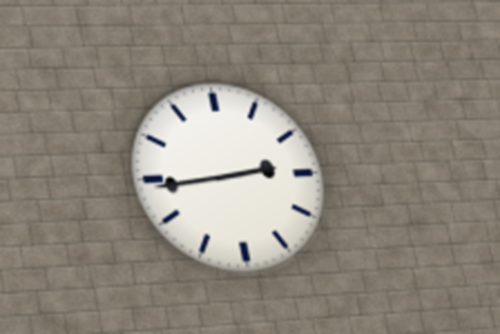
2.44
